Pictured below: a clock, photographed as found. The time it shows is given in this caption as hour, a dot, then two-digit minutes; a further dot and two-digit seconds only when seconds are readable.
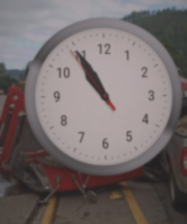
10.54.54
